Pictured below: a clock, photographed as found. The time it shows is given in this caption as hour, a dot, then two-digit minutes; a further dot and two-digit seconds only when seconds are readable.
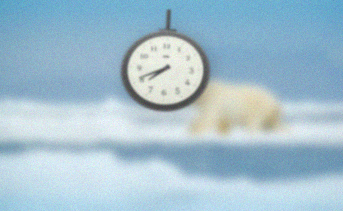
7.41
